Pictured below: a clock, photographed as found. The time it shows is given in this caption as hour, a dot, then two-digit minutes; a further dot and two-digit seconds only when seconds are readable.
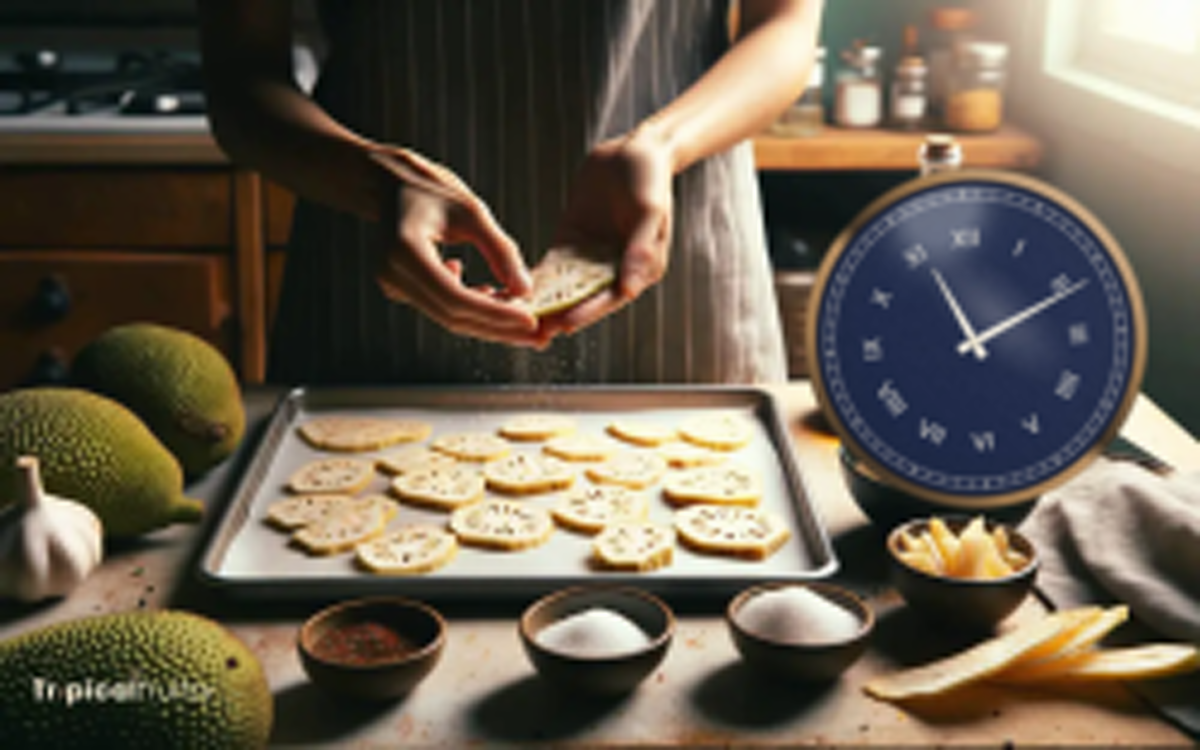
11.11
